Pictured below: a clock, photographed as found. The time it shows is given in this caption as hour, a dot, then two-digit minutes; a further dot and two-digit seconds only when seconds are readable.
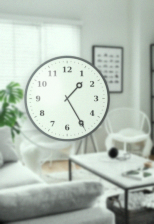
1.25
